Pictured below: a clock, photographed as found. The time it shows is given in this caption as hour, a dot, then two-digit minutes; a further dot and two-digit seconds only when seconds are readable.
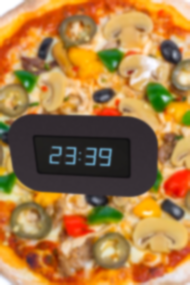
23.39
